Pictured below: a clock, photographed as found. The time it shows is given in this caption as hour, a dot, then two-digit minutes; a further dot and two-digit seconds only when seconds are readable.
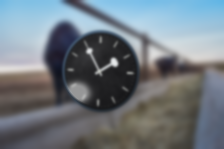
1.55
